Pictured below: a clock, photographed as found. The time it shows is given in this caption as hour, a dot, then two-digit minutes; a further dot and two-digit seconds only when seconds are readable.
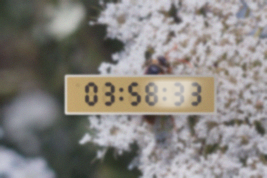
3.58.33
